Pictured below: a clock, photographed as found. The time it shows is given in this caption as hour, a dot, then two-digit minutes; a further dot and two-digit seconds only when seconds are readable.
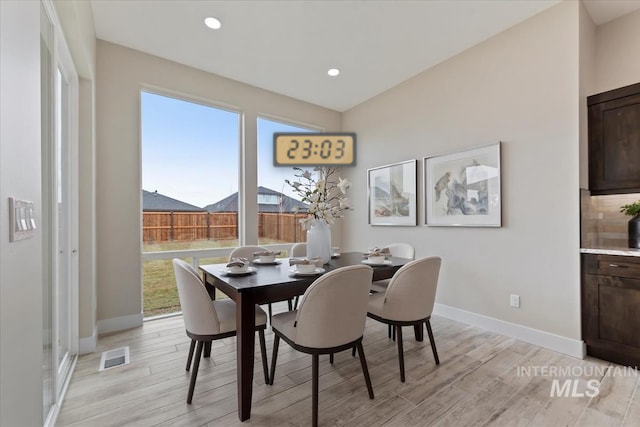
23.03
